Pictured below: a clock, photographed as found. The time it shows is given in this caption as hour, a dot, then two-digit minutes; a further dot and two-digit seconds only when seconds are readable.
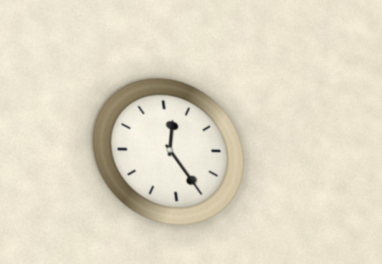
12.25
